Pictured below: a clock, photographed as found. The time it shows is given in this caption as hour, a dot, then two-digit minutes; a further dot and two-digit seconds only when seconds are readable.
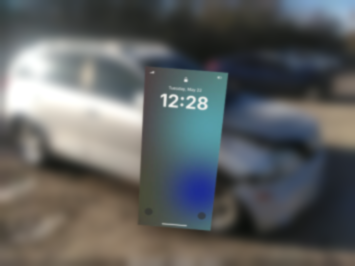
12.28
